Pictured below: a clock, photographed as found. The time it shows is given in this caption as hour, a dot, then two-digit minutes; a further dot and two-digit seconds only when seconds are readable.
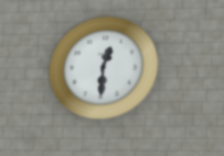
12.30
